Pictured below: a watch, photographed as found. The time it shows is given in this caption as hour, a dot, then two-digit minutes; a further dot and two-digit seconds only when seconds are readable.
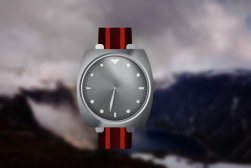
6.32
